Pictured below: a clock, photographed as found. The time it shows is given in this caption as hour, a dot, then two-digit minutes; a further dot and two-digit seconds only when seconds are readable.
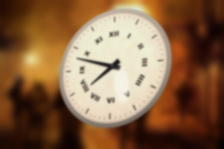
7.48
